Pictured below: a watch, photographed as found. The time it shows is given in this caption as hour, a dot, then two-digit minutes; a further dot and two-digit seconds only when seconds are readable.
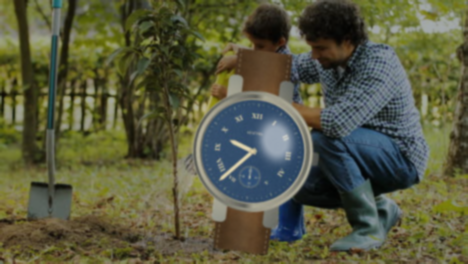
9.37
